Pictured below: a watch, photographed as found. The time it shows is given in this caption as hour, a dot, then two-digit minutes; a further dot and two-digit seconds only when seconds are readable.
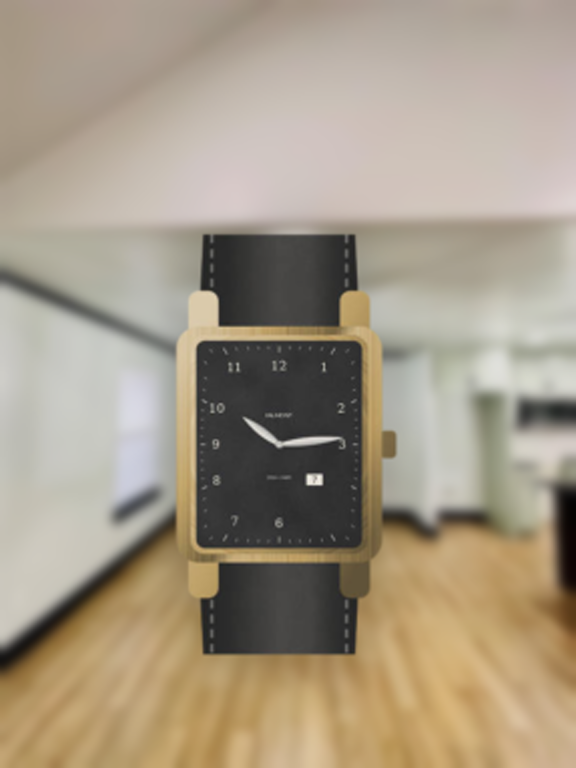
10.14
